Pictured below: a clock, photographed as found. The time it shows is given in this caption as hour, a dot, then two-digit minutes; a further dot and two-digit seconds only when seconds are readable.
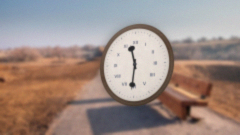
11.31
